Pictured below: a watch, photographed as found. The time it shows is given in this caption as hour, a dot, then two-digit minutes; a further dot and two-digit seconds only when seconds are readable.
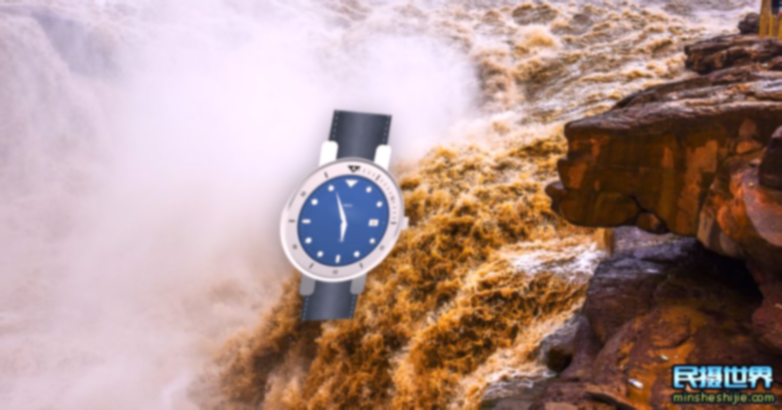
5.56
